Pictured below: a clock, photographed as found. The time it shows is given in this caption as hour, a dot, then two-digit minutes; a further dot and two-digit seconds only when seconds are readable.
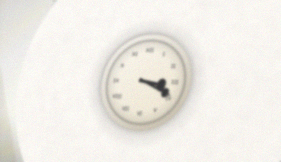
3.19
